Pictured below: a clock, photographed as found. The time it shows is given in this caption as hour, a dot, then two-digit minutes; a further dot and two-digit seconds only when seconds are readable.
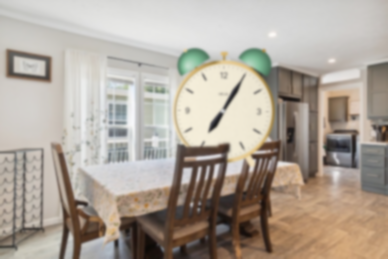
7.05
